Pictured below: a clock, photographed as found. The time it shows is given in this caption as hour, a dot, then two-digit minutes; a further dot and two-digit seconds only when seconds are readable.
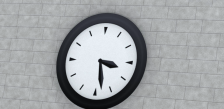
3.28
